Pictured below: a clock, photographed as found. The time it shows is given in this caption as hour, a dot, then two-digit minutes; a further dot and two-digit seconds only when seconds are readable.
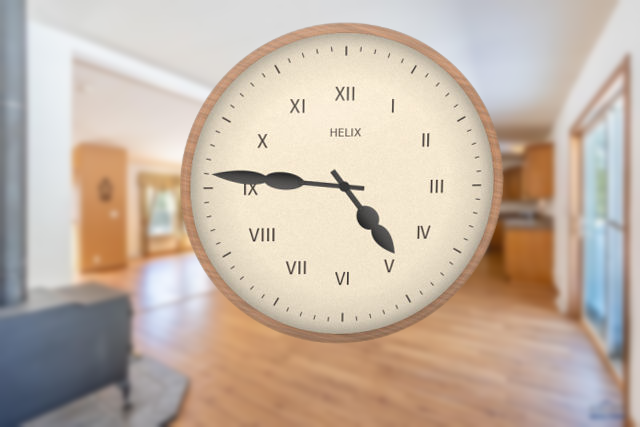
4.46
